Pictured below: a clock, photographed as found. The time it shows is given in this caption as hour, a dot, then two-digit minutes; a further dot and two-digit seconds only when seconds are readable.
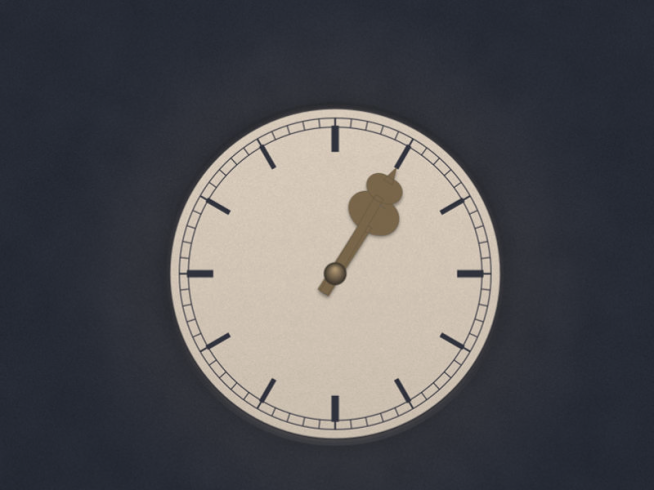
1.05
